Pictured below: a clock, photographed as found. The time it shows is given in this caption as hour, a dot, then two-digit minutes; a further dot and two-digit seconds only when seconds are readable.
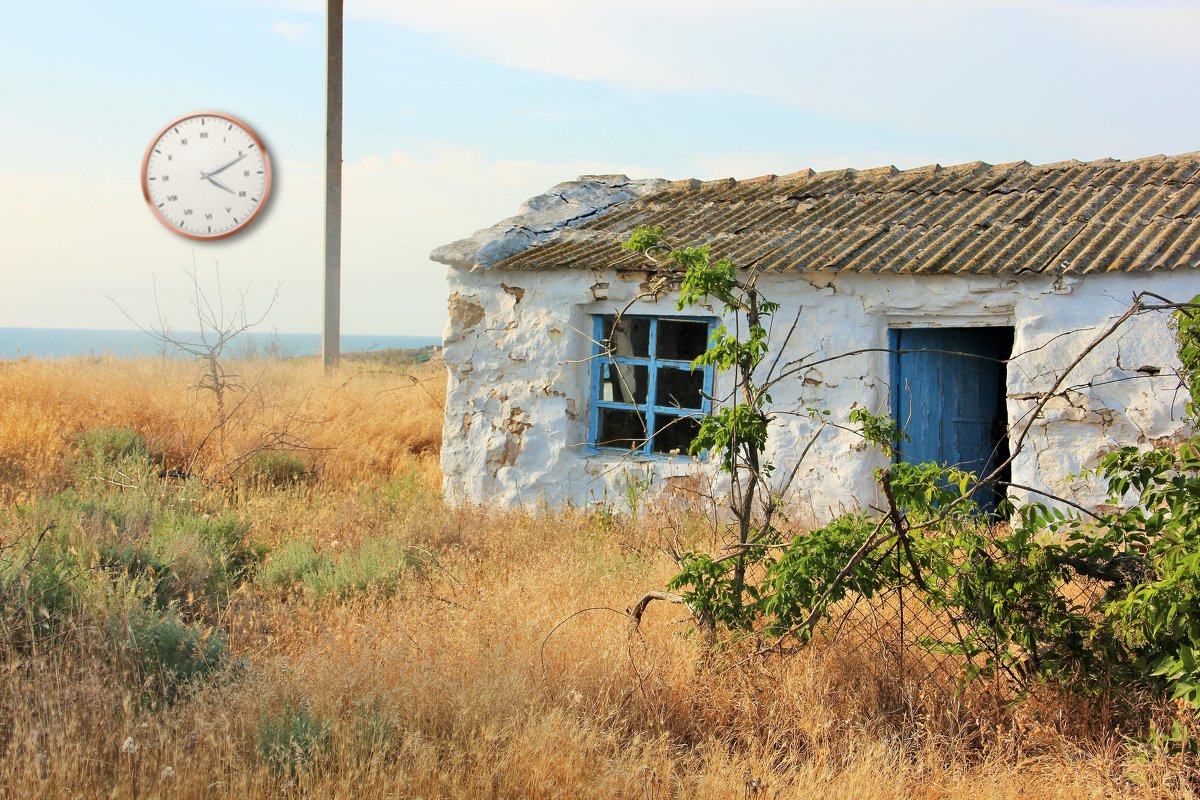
4.11
